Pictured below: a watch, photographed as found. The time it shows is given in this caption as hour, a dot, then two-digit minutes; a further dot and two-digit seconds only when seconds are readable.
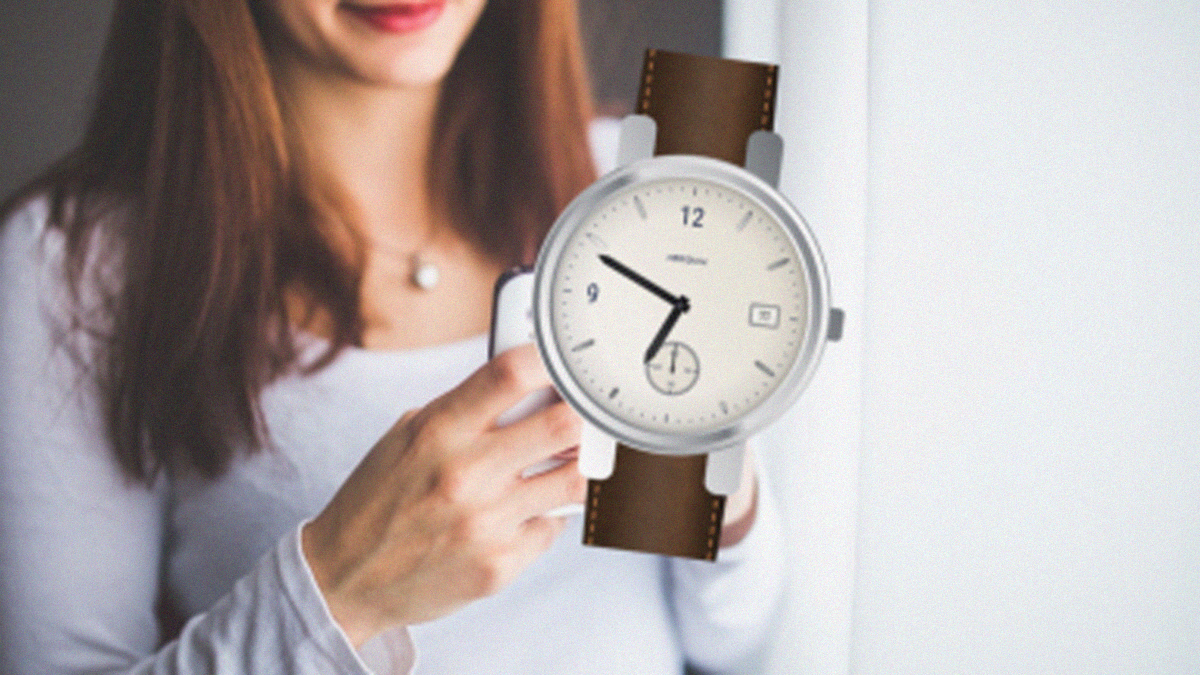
6.49
